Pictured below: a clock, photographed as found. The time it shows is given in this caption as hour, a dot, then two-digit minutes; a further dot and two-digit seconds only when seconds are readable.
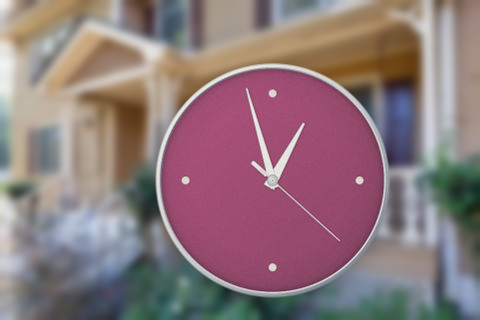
12.57.22
